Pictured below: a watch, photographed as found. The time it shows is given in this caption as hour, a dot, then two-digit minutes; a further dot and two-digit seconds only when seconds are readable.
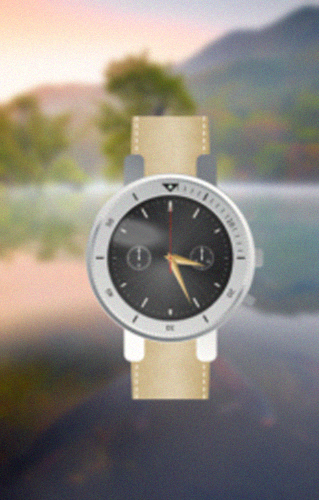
3.26
